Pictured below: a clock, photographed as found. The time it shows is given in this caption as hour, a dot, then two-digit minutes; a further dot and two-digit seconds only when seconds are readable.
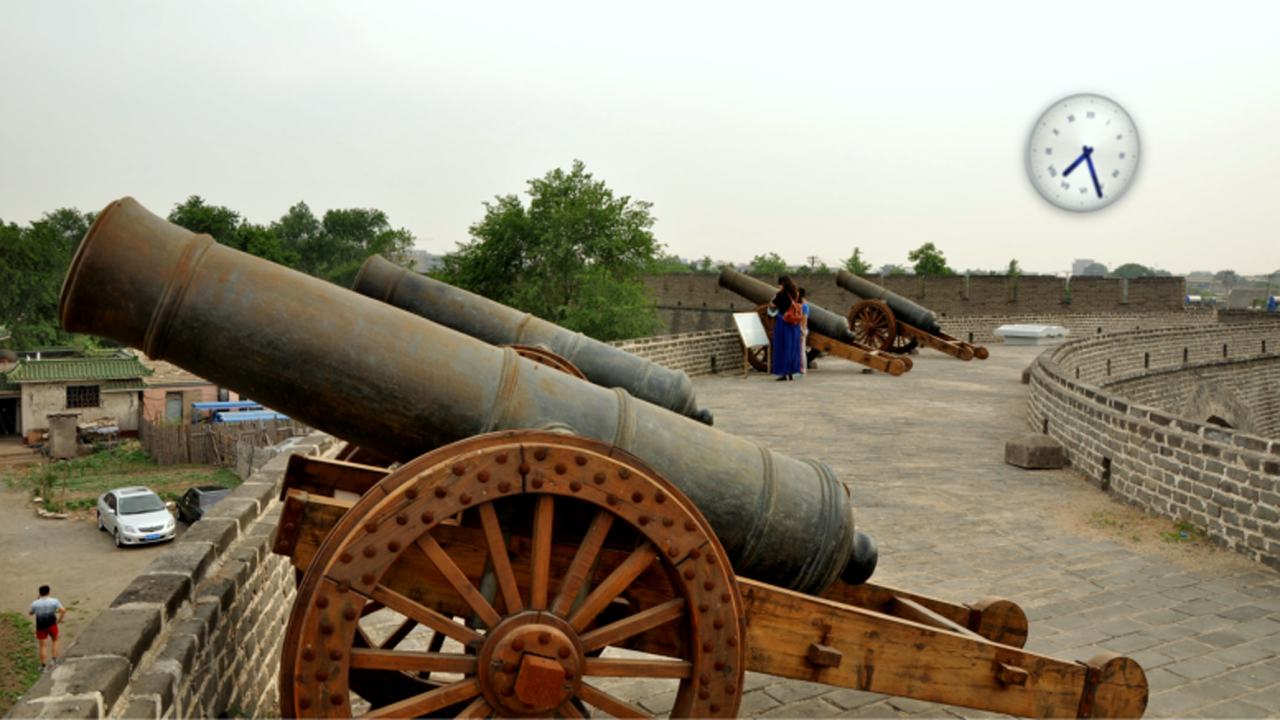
7.26
